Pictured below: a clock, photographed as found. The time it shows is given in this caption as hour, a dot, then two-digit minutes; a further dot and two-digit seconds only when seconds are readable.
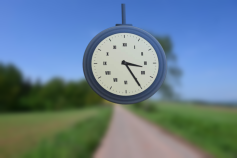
3.25
